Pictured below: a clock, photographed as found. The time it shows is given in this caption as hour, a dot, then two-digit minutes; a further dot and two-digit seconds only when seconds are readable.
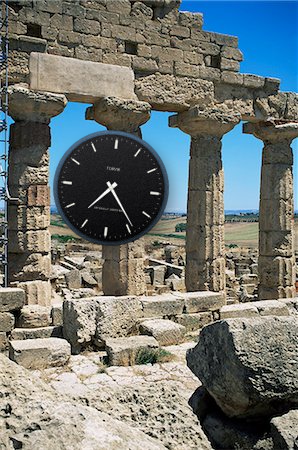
7.24
